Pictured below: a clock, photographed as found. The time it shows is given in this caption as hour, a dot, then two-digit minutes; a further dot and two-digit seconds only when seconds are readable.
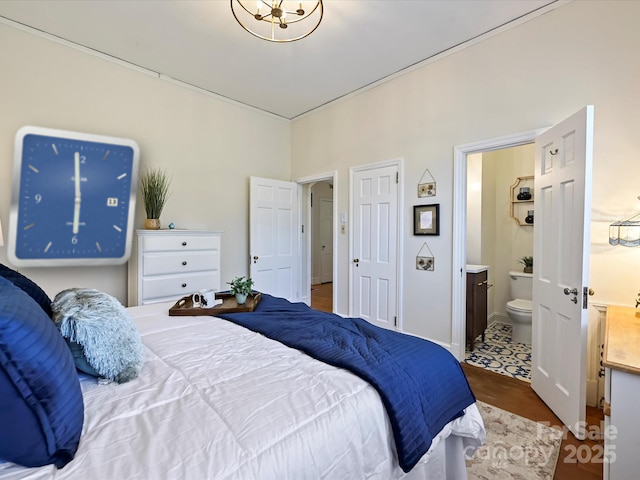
5.59
